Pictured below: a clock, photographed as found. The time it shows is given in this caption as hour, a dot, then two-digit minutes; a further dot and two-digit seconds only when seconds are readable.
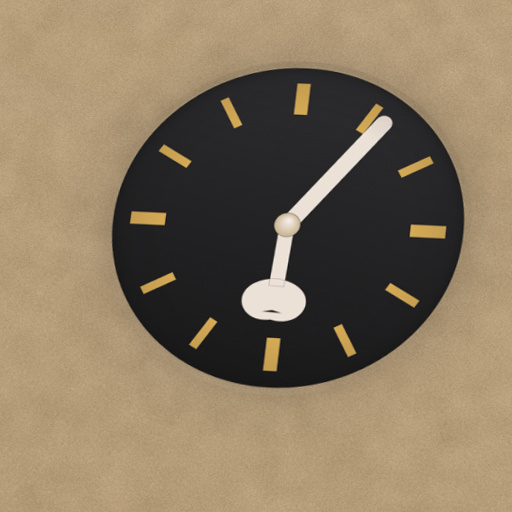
6.06
